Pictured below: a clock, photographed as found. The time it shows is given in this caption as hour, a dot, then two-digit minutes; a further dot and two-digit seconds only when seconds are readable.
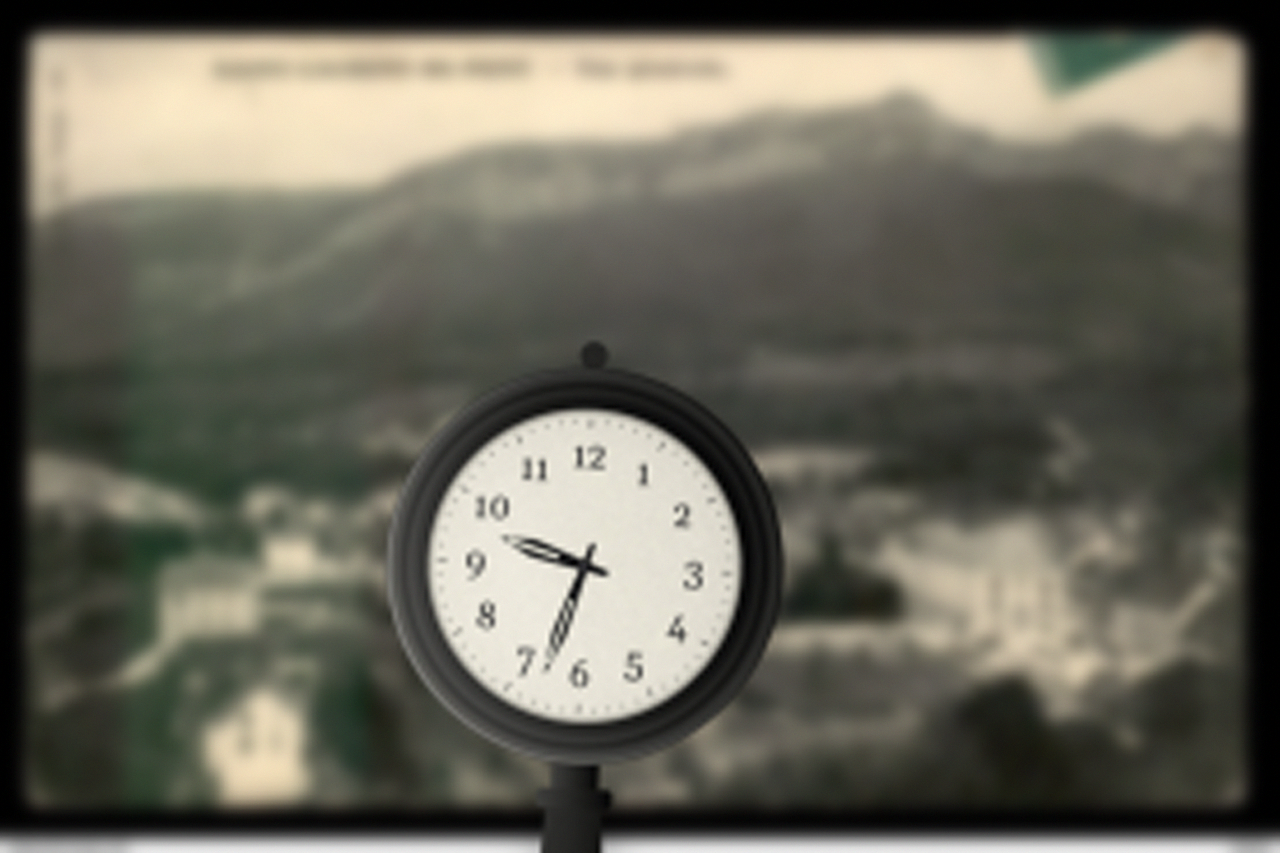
9.33
